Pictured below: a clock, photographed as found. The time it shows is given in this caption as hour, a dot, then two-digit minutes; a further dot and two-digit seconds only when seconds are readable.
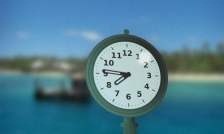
7.46
